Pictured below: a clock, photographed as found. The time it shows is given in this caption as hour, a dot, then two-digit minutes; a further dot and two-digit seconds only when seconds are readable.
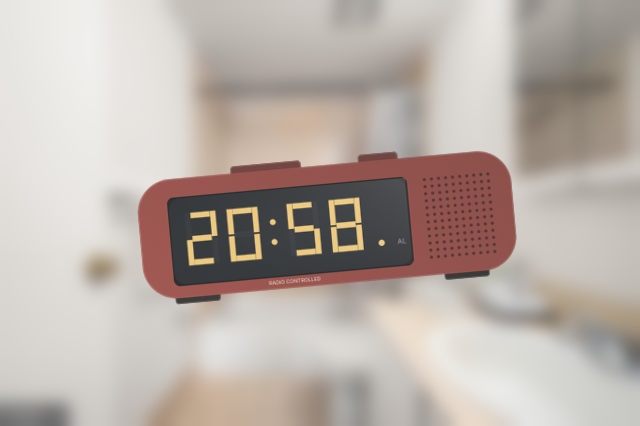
20.58
